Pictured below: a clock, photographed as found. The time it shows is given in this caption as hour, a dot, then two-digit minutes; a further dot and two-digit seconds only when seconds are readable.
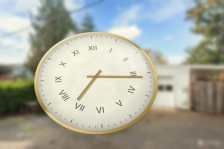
7.16
